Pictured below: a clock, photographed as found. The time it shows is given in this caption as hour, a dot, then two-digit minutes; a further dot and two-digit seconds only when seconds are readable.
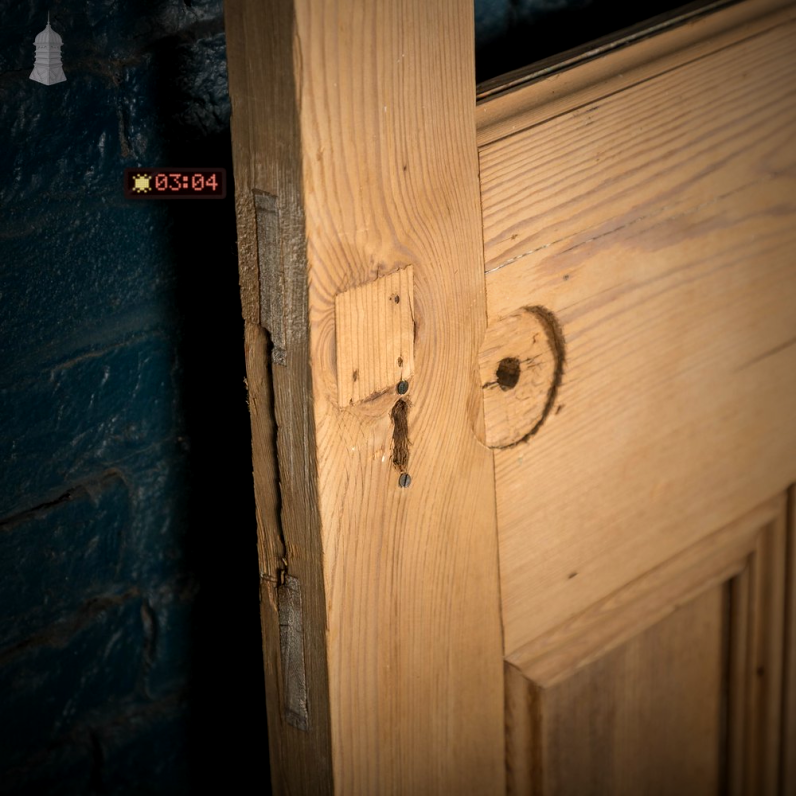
3.04
